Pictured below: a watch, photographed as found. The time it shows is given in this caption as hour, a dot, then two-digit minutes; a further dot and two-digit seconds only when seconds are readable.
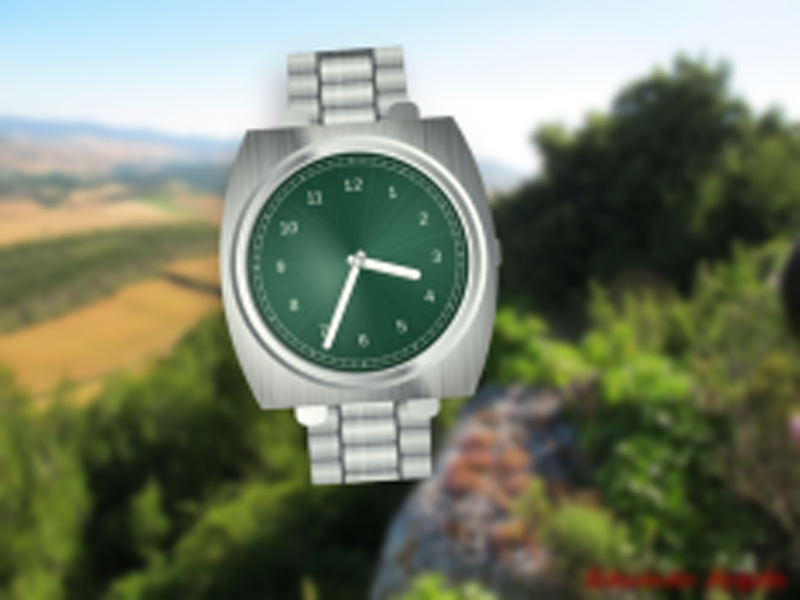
3.34
